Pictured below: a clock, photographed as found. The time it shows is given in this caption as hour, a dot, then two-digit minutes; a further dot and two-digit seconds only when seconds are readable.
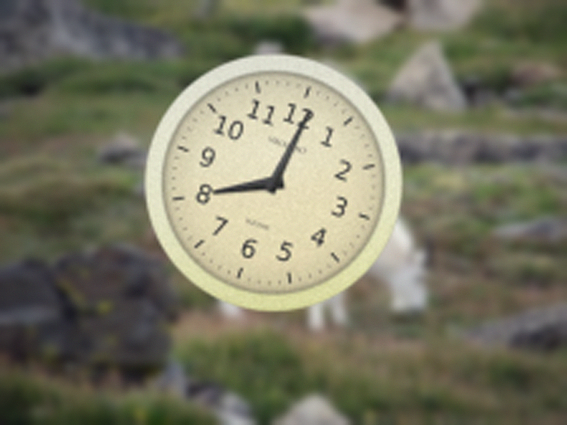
8.01
